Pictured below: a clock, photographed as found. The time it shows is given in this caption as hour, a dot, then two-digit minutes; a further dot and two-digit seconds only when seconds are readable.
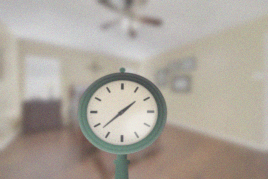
1.38
